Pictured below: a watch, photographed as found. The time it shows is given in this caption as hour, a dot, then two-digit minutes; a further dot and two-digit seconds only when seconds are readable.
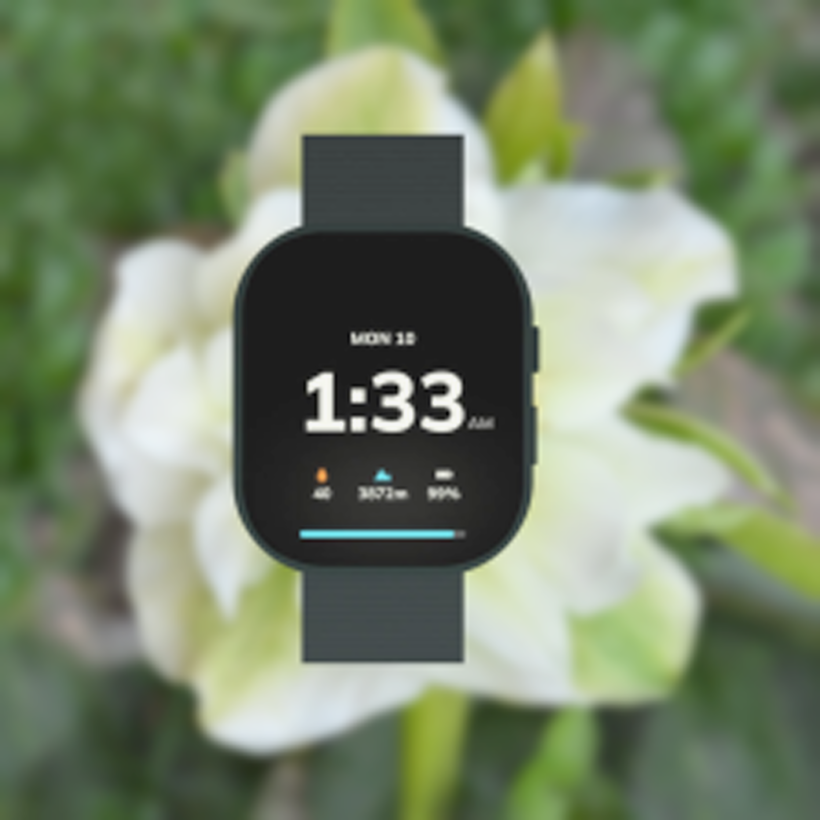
1.33
